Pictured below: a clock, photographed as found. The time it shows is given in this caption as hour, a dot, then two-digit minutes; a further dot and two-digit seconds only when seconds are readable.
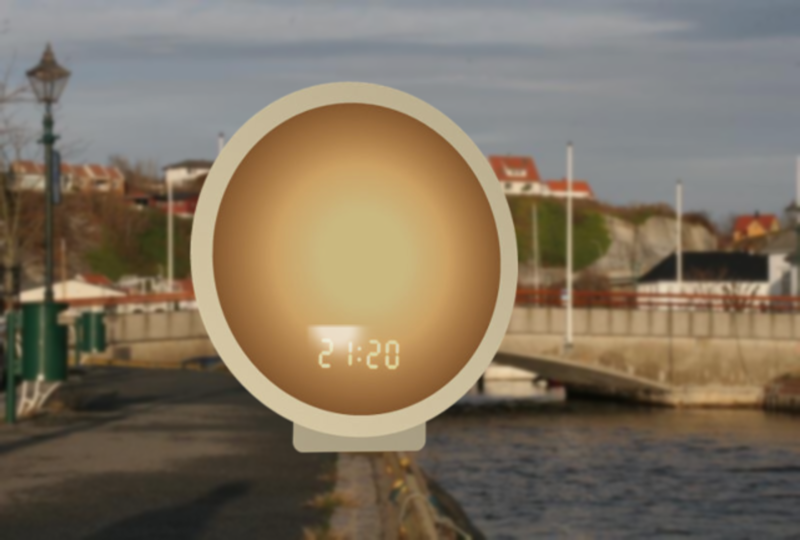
21.20
